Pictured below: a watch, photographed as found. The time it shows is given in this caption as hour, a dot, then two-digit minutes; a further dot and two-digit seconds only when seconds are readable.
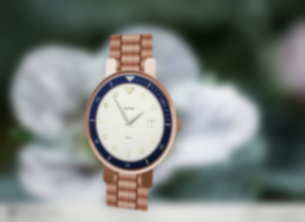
1.54
